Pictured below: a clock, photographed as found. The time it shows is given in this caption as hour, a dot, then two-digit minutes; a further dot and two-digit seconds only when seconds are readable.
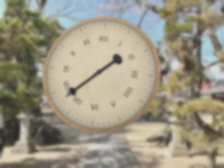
1.38
